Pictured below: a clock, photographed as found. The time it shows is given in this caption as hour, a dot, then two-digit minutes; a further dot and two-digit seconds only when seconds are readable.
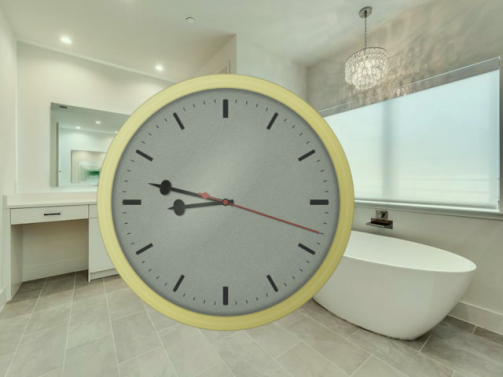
8.47.18
